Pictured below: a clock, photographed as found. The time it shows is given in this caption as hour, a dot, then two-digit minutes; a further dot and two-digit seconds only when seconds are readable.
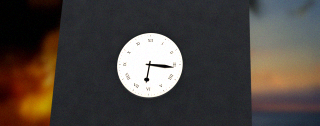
6.16
